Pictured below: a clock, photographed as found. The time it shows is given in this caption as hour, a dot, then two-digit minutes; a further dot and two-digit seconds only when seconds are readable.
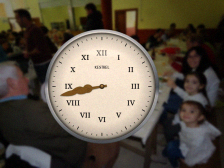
8.43
